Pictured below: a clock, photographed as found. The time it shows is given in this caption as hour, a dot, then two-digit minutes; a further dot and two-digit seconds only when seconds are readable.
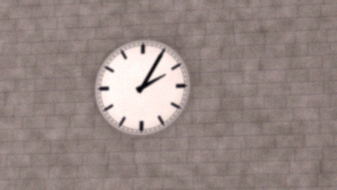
2.05
